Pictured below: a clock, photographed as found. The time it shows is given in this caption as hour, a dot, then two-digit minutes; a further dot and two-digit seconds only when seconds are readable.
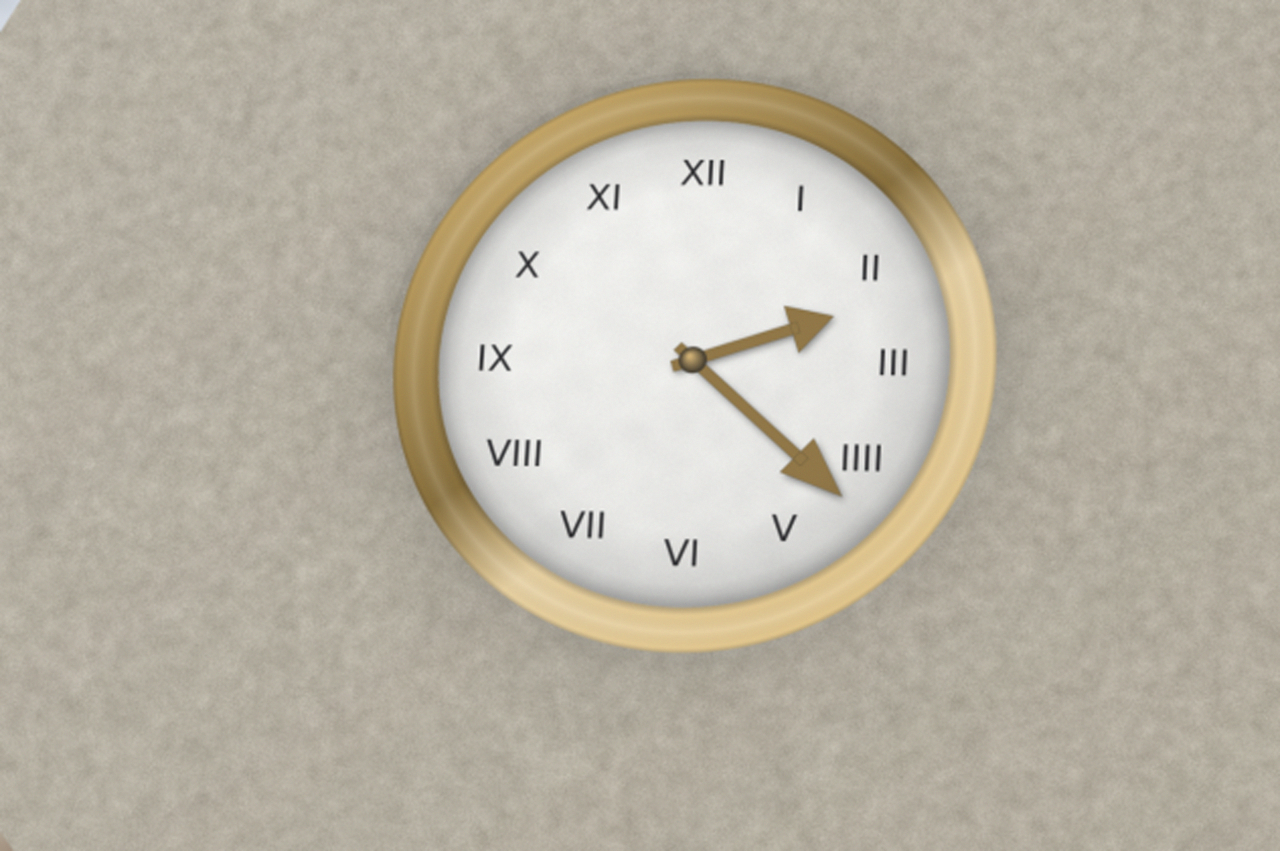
2.22
